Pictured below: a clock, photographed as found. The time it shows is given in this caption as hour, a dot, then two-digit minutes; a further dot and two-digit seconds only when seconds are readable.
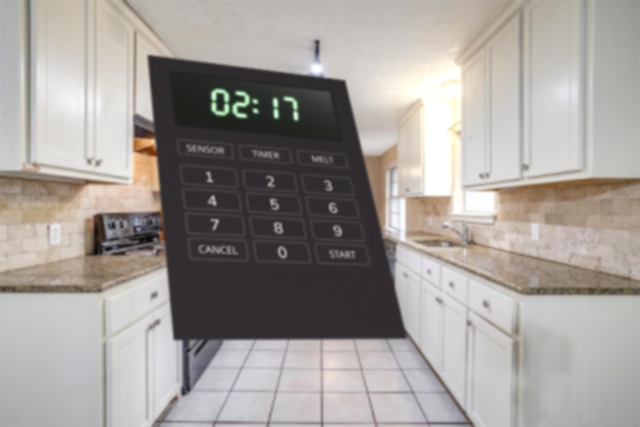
2.17
